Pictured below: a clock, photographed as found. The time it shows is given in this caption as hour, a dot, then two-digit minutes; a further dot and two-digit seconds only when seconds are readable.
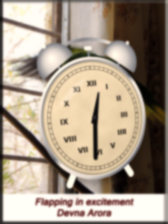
12.31
